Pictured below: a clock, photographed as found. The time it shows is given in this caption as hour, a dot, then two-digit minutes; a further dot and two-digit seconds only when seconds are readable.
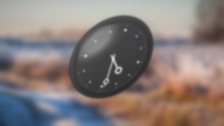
4.29
